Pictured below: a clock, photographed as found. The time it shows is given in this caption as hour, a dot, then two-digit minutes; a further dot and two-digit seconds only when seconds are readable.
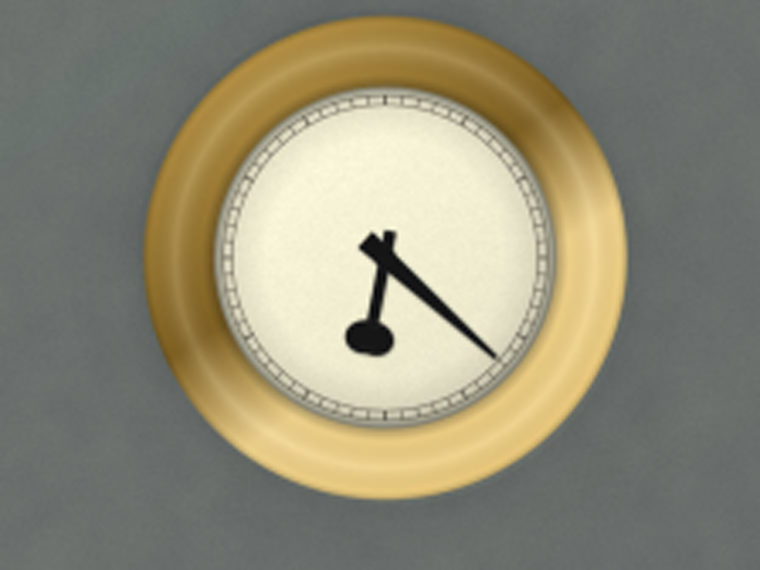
6.22
